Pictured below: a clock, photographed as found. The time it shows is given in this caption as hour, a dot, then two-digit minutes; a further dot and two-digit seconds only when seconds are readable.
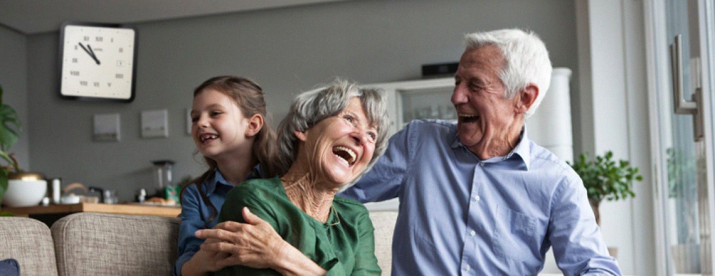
10.52
